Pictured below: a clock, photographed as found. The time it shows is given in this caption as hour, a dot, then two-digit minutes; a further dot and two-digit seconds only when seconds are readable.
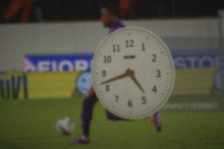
4.42
